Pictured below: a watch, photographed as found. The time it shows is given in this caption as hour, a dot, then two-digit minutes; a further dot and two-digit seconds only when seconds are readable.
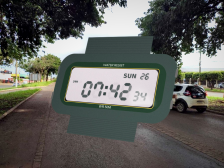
7.42.34
